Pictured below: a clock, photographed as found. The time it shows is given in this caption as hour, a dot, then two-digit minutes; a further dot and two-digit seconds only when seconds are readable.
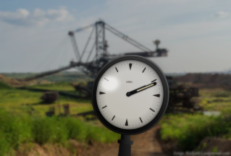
2.11
